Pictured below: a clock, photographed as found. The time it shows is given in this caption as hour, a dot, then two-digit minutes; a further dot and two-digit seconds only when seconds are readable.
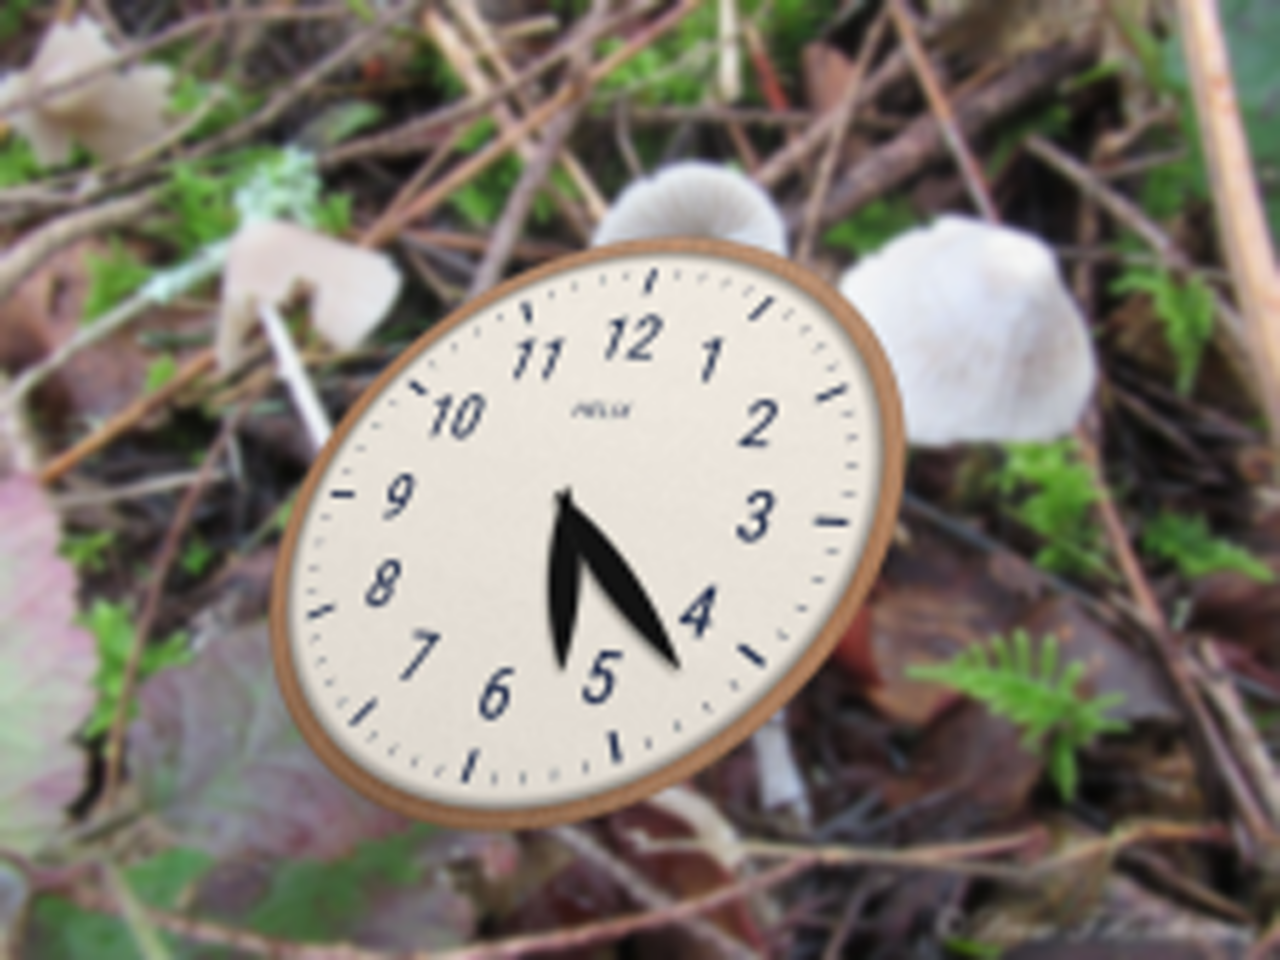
5.22
